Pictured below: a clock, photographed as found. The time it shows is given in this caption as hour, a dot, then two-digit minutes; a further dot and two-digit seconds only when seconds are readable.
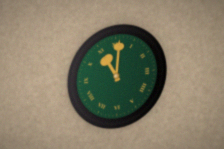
11.01
